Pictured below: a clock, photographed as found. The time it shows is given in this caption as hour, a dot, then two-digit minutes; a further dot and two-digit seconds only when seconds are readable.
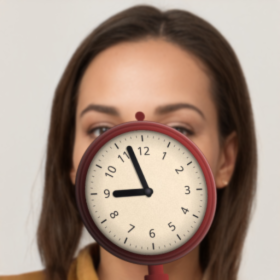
8.57
